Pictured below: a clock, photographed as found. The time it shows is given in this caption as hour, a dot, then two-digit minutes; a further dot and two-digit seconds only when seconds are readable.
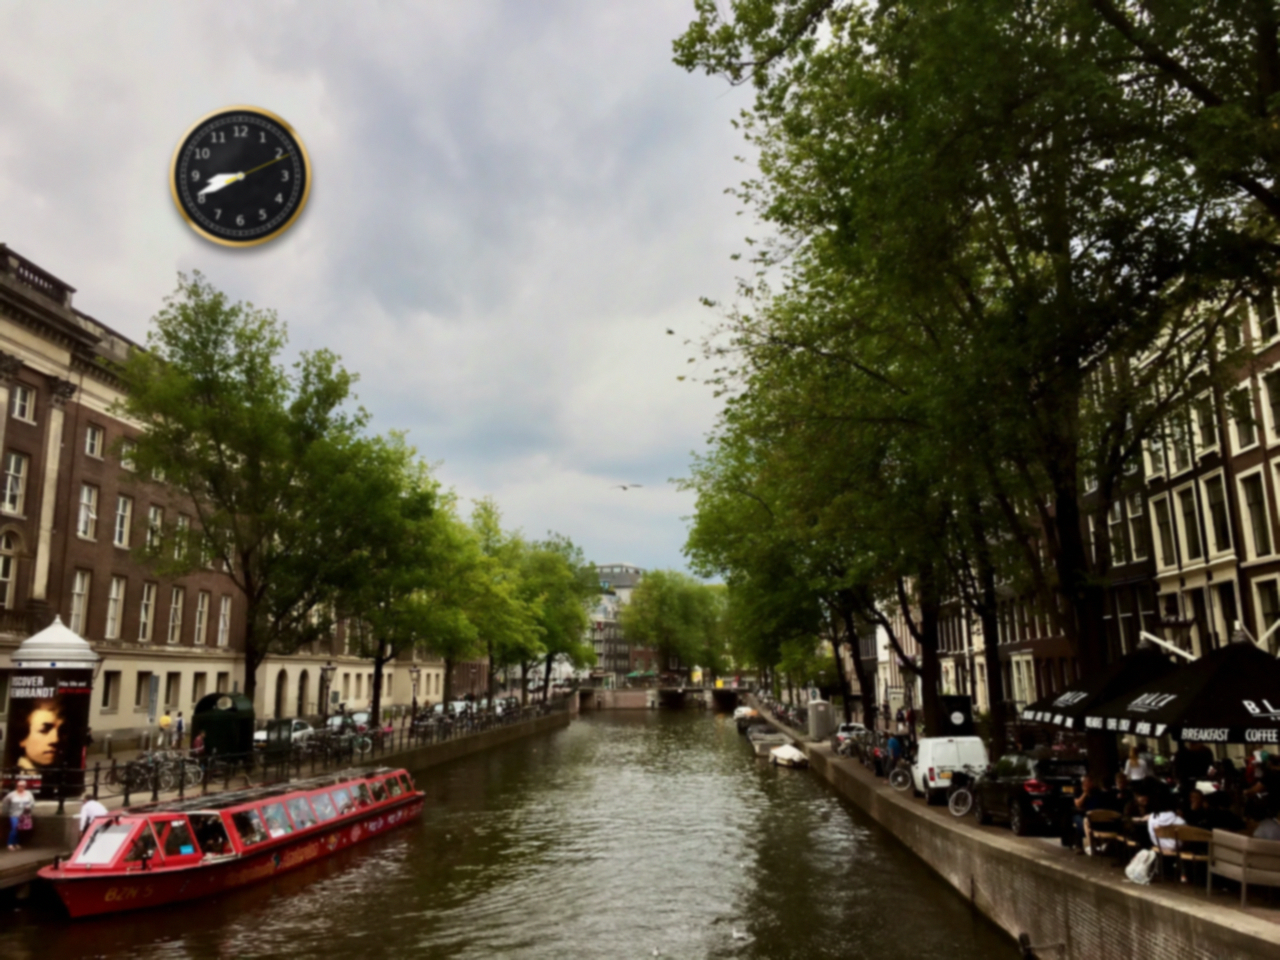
8.41.11
